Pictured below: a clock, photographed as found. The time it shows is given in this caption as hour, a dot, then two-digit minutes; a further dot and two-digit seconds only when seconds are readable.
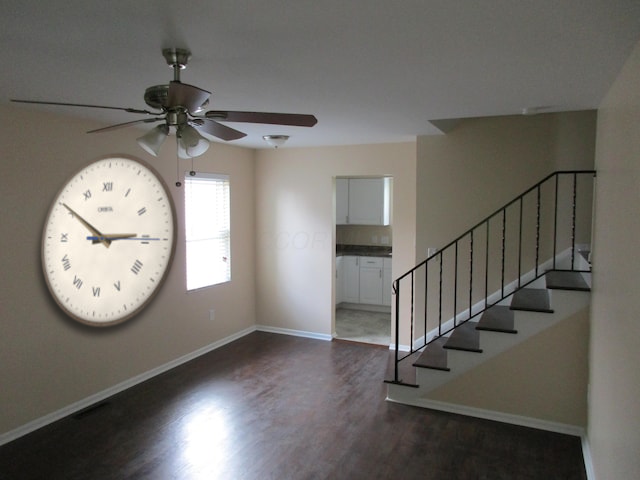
2.50.15
